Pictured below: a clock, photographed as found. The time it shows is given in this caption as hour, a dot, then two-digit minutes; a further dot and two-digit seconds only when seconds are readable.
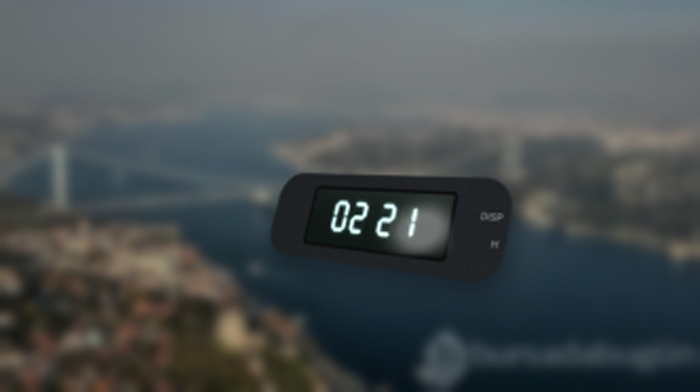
2.21
